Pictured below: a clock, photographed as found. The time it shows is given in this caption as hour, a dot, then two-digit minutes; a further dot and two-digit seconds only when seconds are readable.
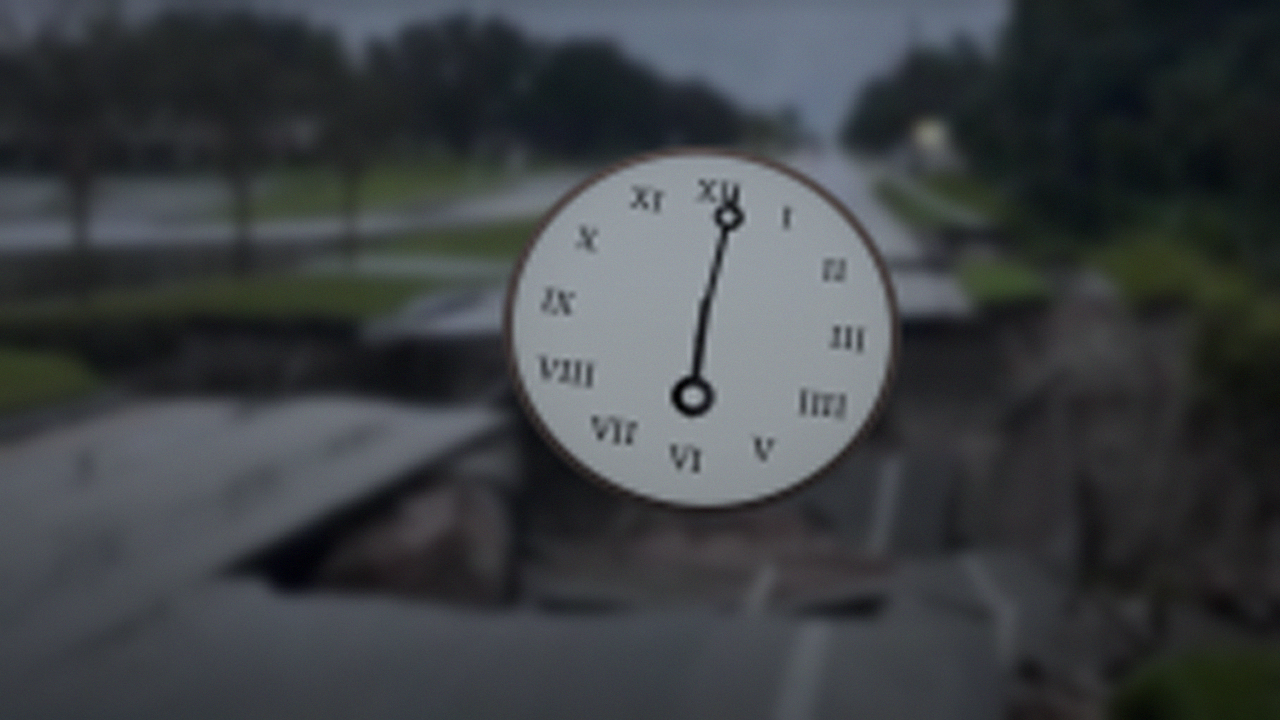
6.01
